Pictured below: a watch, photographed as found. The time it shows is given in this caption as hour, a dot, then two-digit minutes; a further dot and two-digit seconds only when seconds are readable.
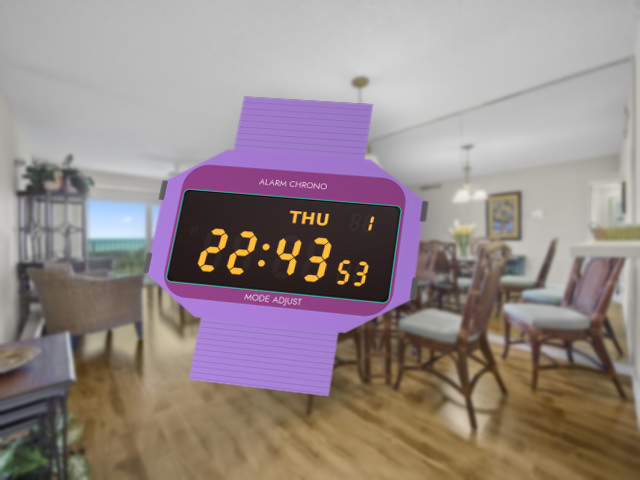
22.43.53
